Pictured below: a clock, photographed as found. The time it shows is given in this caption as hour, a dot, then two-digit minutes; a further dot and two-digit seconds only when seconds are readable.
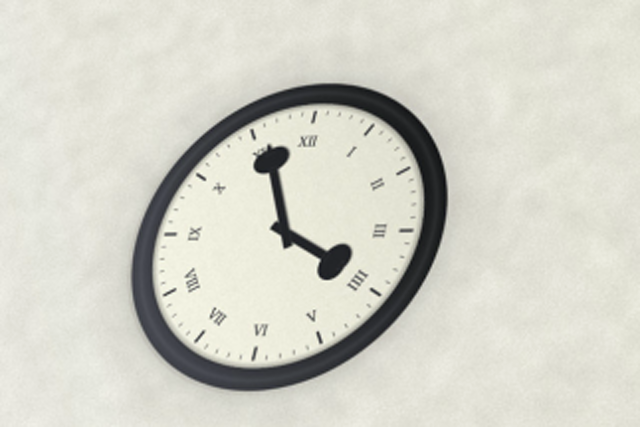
3.56
